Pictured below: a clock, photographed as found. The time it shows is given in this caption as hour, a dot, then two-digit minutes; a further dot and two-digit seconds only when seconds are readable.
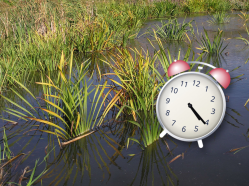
4.21
